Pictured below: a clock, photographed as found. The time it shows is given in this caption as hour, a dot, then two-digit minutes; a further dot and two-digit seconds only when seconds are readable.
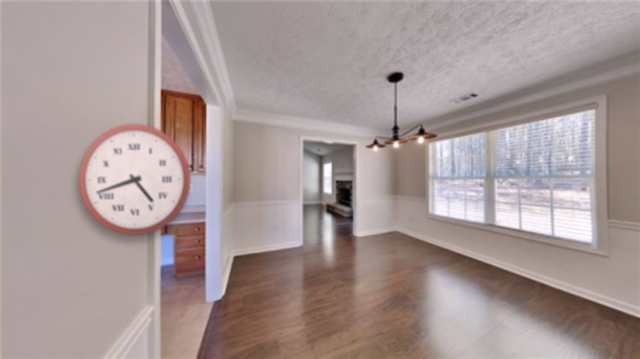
4.42
